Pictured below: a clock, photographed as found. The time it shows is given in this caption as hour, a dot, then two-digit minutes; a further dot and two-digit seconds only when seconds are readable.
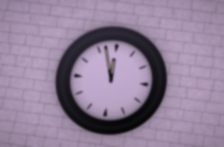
11.57
